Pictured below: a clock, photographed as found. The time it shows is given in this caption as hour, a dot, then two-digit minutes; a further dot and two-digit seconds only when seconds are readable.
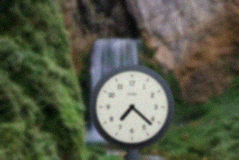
7.22
